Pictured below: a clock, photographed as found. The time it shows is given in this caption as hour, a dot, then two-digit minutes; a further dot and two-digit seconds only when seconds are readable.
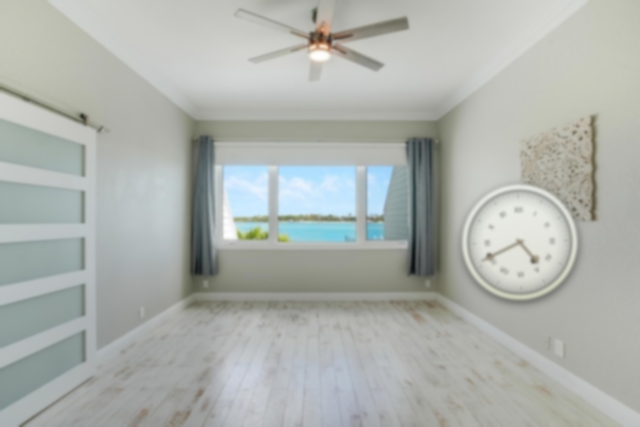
4.41
